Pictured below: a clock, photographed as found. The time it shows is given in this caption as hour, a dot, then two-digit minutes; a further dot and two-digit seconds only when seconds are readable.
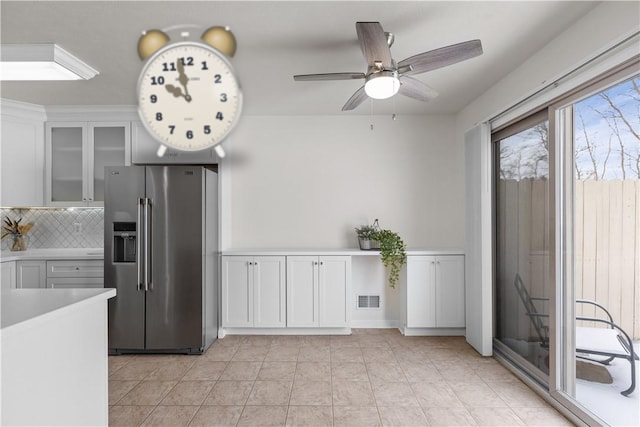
9.58
